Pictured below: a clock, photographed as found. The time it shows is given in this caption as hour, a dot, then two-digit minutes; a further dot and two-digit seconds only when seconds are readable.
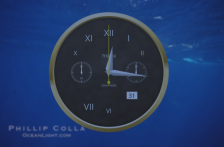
12.16
